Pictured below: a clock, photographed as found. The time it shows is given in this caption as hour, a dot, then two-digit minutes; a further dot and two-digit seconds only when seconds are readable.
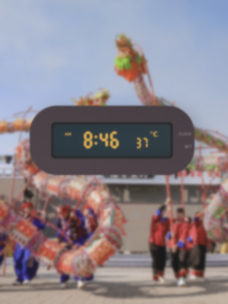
8.46
